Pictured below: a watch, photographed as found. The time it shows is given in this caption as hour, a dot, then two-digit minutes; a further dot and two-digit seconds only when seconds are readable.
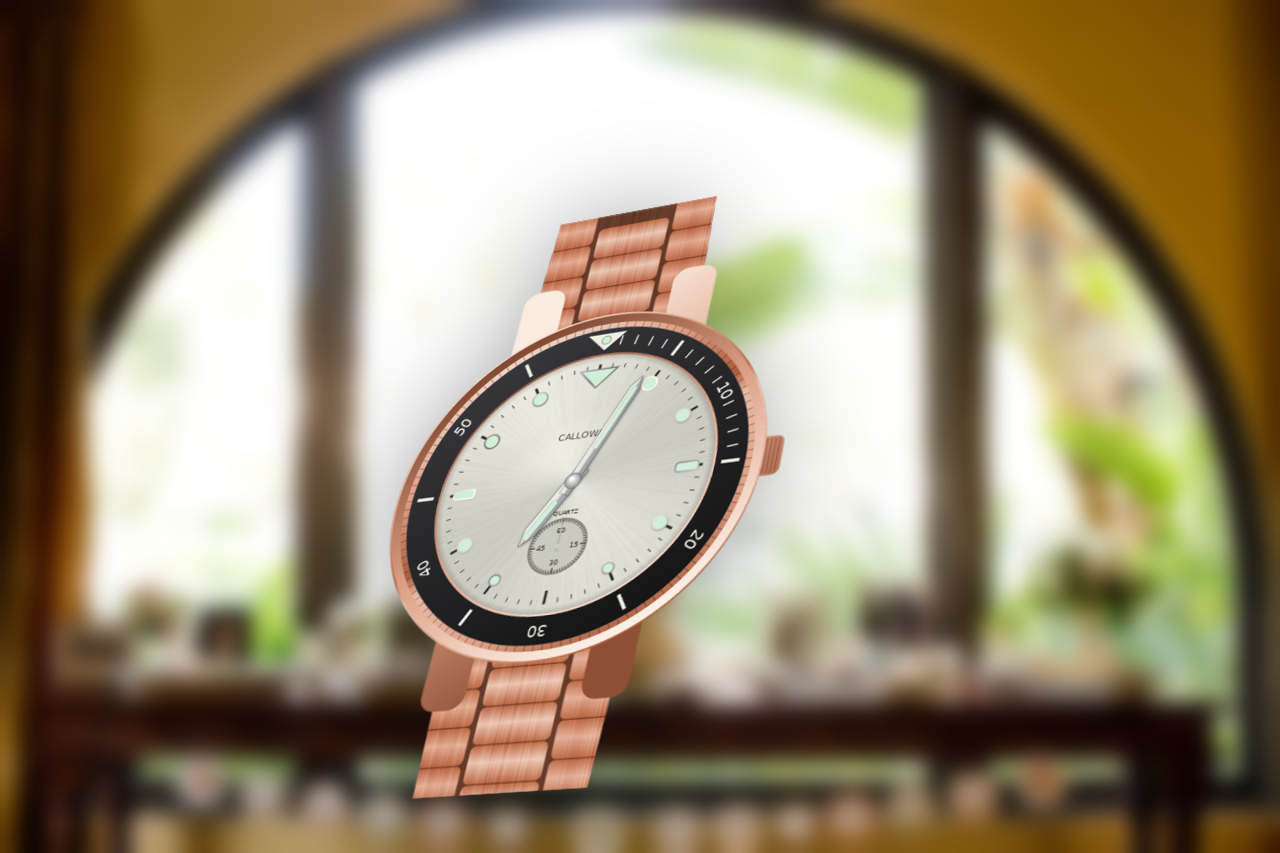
7.04
